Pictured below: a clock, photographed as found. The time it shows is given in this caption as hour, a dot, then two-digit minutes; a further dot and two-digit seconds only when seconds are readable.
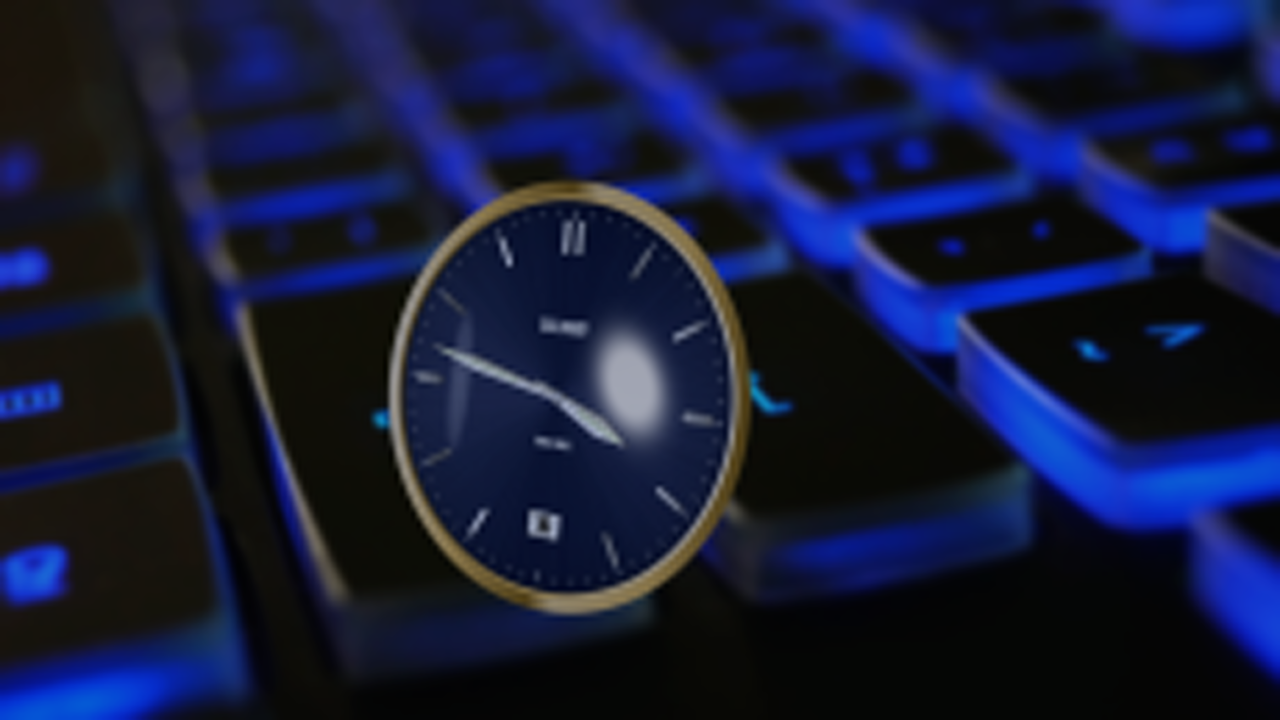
3.47
